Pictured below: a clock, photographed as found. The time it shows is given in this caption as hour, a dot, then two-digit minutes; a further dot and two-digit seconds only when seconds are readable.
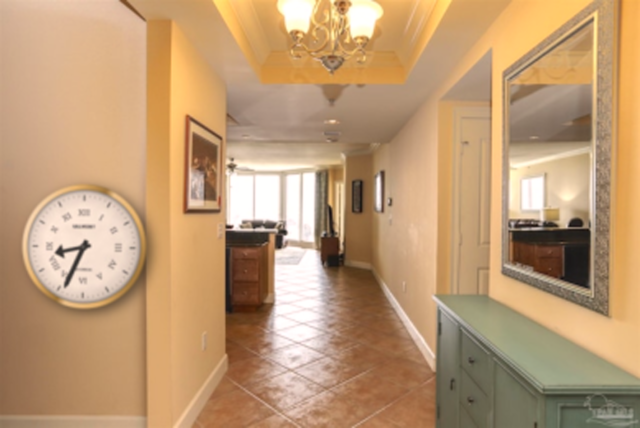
8.34
